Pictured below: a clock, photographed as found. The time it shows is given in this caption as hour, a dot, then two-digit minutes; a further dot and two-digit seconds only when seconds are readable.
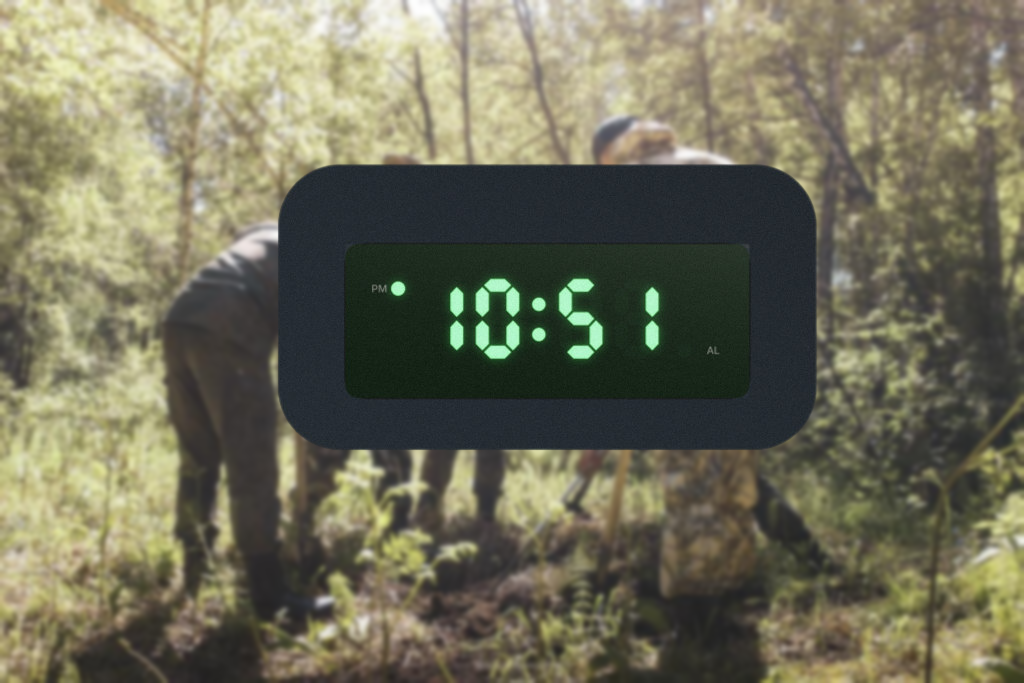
10.51
